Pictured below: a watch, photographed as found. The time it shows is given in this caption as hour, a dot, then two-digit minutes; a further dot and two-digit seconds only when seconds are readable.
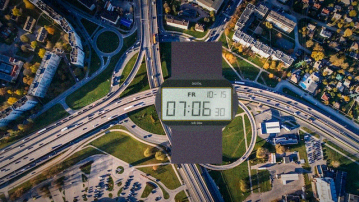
7.06.30
